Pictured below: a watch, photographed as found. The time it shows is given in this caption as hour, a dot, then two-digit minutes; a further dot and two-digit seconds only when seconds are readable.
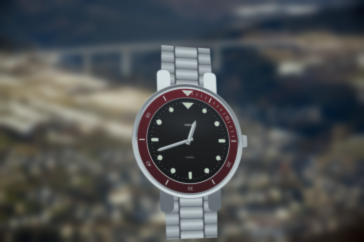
12.42
